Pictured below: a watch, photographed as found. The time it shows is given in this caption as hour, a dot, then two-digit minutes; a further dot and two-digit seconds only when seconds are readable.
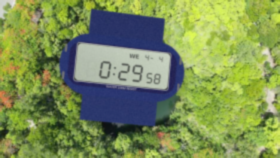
0.29.58
